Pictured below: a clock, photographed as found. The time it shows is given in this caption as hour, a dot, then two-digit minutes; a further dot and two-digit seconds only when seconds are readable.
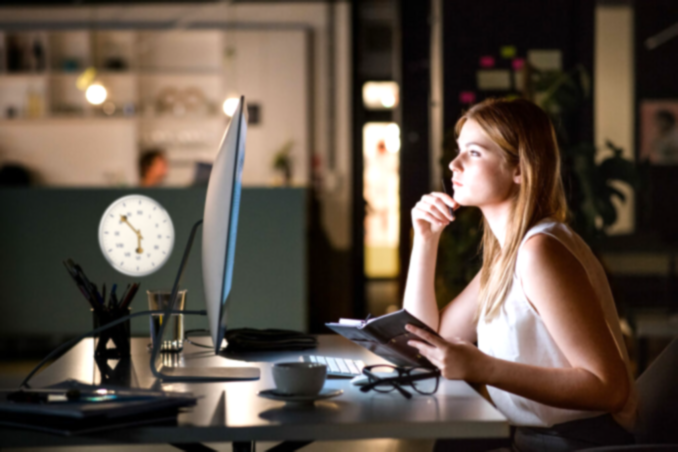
5.52
